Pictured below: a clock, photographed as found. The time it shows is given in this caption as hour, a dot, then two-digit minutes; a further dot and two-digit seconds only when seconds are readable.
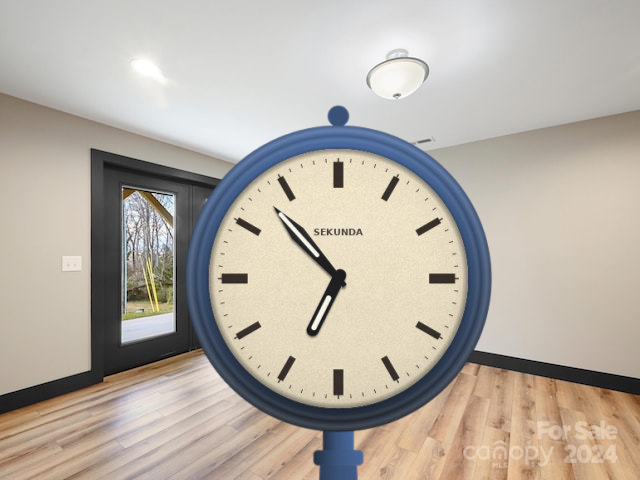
6.53
